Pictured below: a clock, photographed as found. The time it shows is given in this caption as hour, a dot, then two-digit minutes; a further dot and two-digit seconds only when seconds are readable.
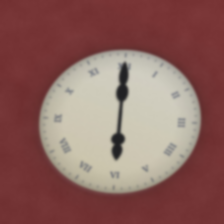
6.00
